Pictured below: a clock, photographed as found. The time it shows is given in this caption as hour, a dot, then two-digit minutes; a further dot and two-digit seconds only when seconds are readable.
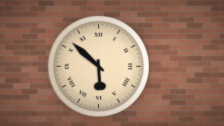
5.52
